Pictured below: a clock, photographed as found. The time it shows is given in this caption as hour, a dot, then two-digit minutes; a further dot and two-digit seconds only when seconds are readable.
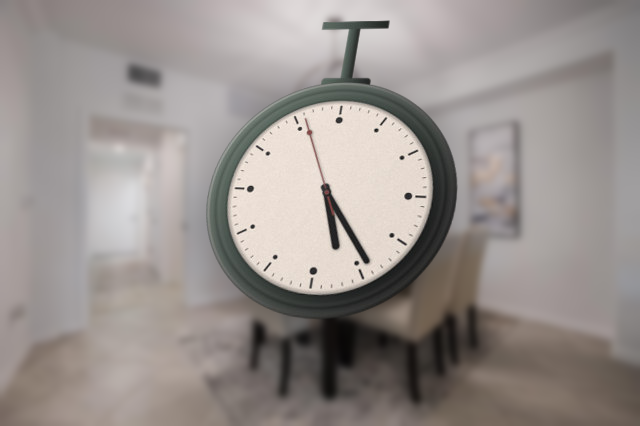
5.23.56
